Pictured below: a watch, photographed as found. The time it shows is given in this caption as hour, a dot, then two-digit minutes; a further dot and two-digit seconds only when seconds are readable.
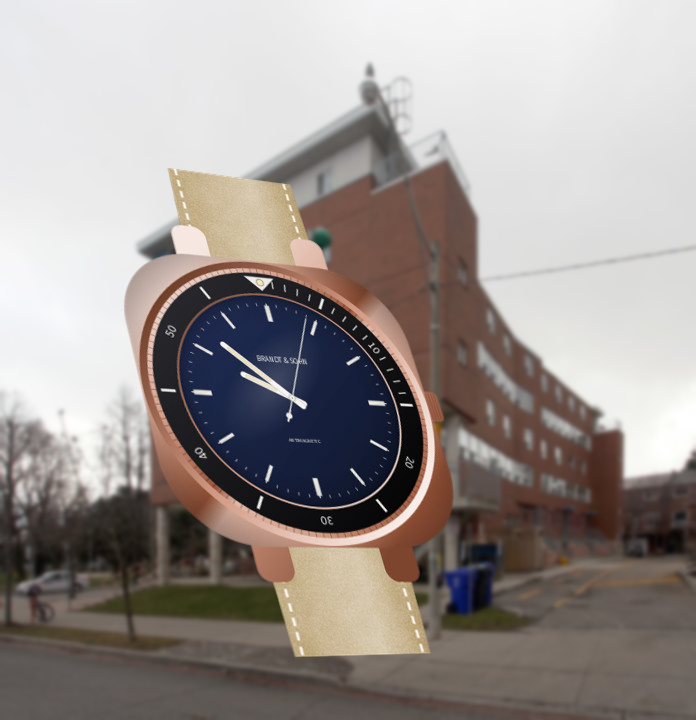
9.52.04
